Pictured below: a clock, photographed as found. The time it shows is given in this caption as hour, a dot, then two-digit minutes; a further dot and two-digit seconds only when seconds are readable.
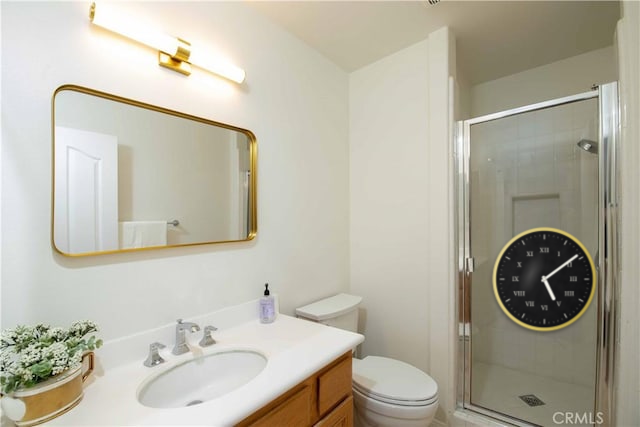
5.09
